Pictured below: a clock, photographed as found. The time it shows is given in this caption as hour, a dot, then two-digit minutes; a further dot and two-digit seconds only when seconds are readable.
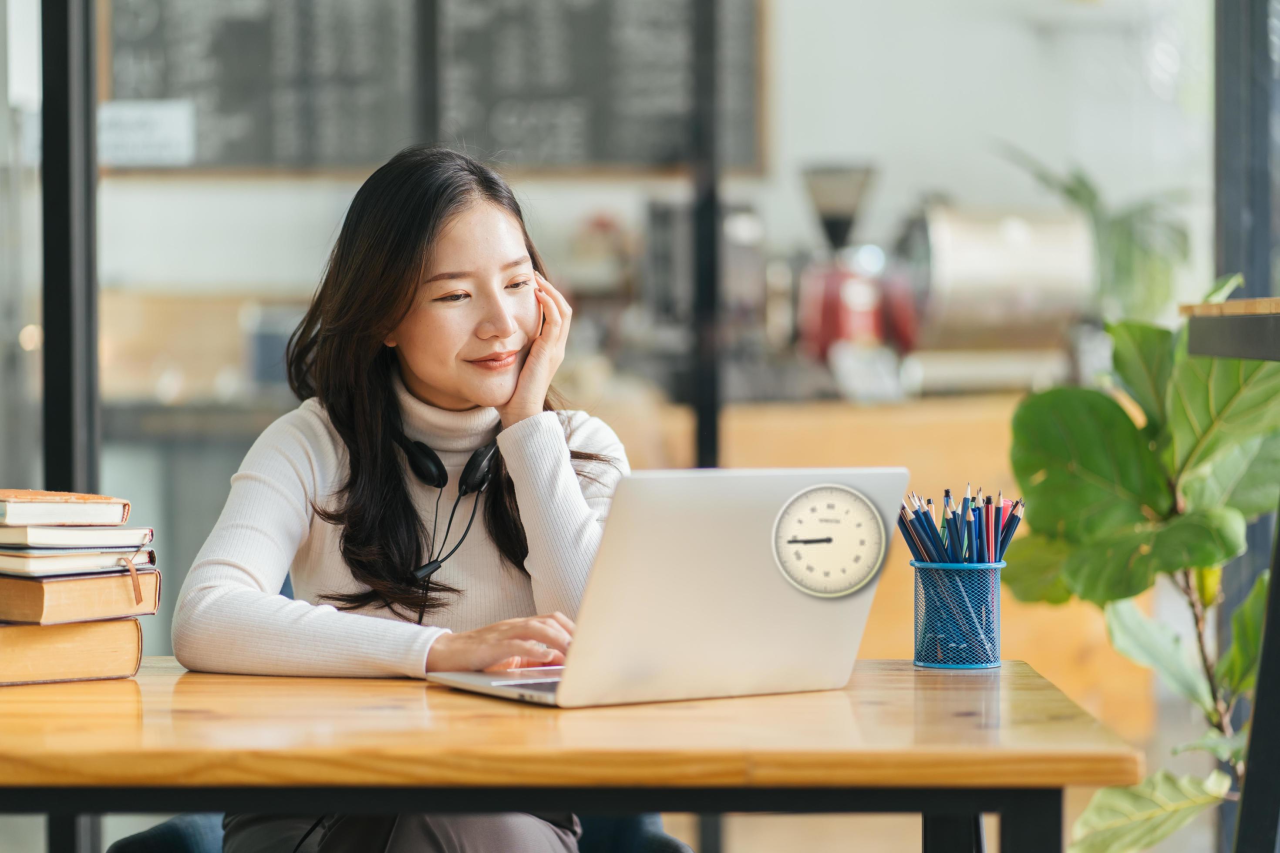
8.44
